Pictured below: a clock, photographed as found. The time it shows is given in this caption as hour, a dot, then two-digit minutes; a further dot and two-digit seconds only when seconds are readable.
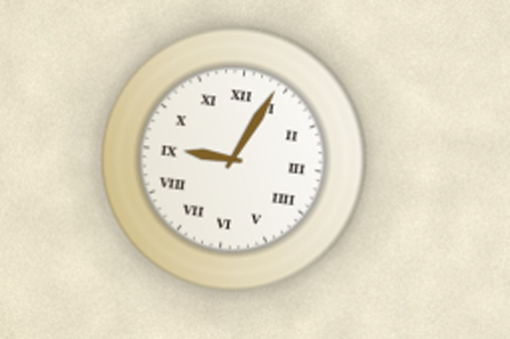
9.04
